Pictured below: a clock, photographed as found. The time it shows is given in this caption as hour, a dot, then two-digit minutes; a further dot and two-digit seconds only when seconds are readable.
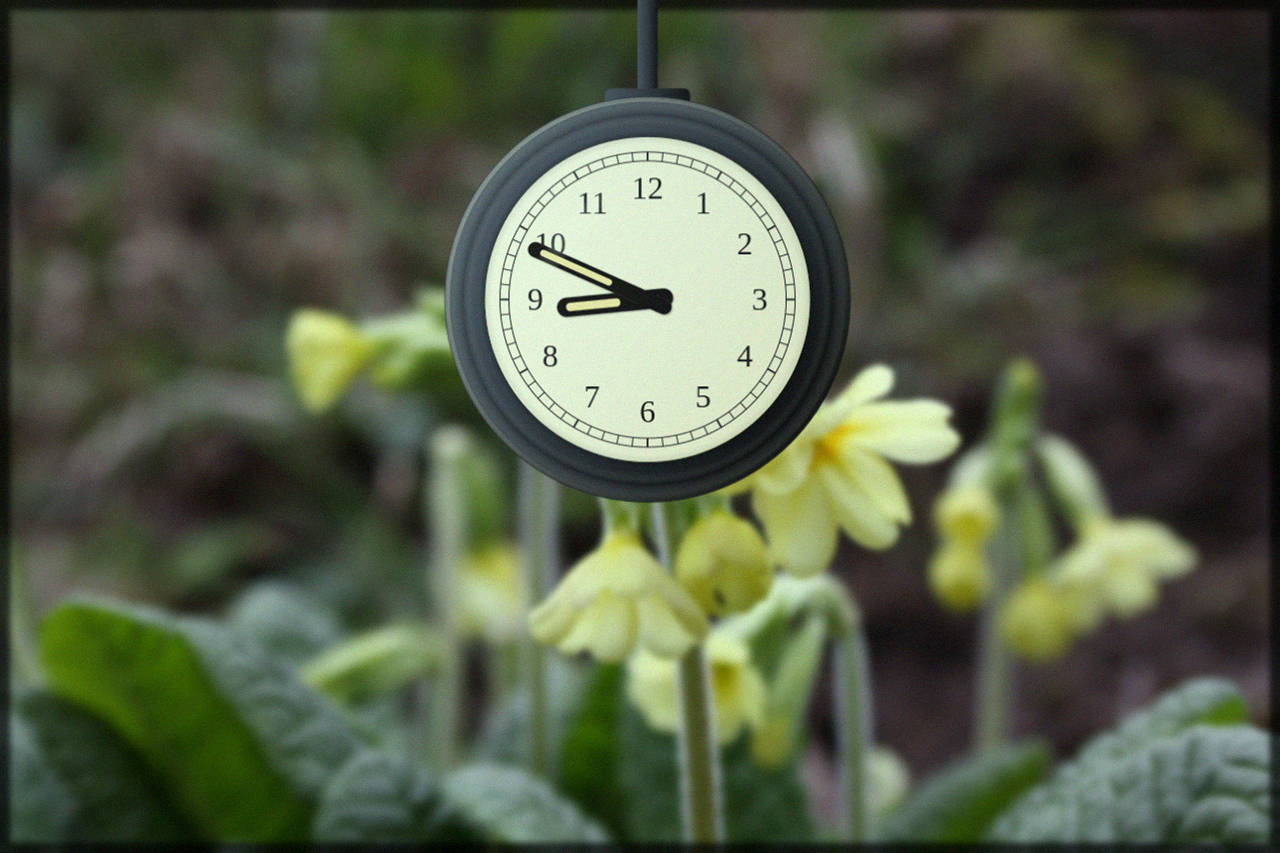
8.49
